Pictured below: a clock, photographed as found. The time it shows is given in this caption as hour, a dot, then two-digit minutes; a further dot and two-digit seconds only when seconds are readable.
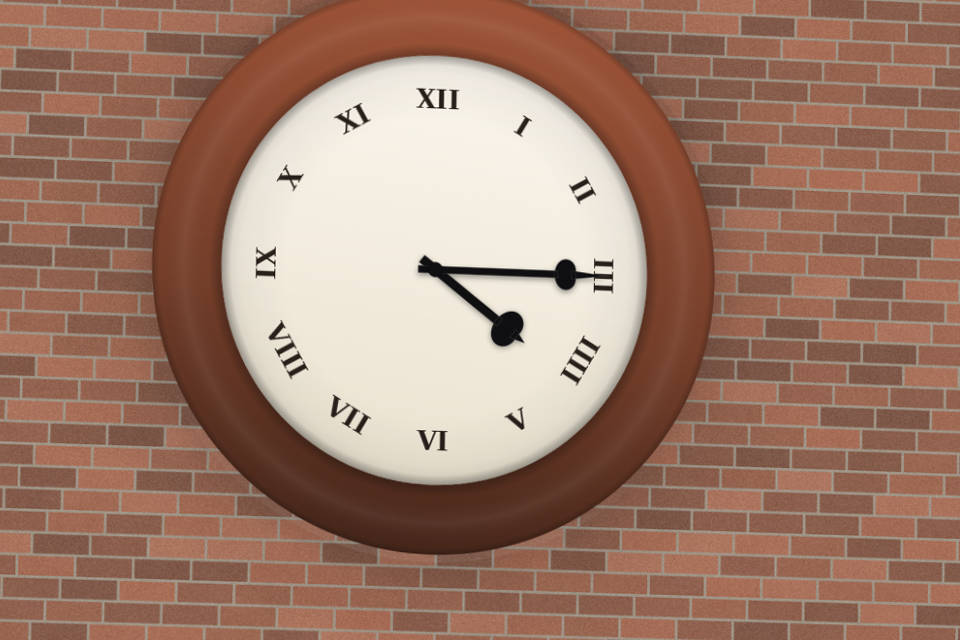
4.15
